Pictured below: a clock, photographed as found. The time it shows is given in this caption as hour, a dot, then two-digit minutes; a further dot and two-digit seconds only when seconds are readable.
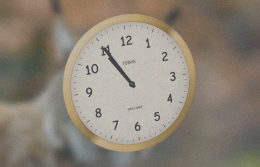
10.55
